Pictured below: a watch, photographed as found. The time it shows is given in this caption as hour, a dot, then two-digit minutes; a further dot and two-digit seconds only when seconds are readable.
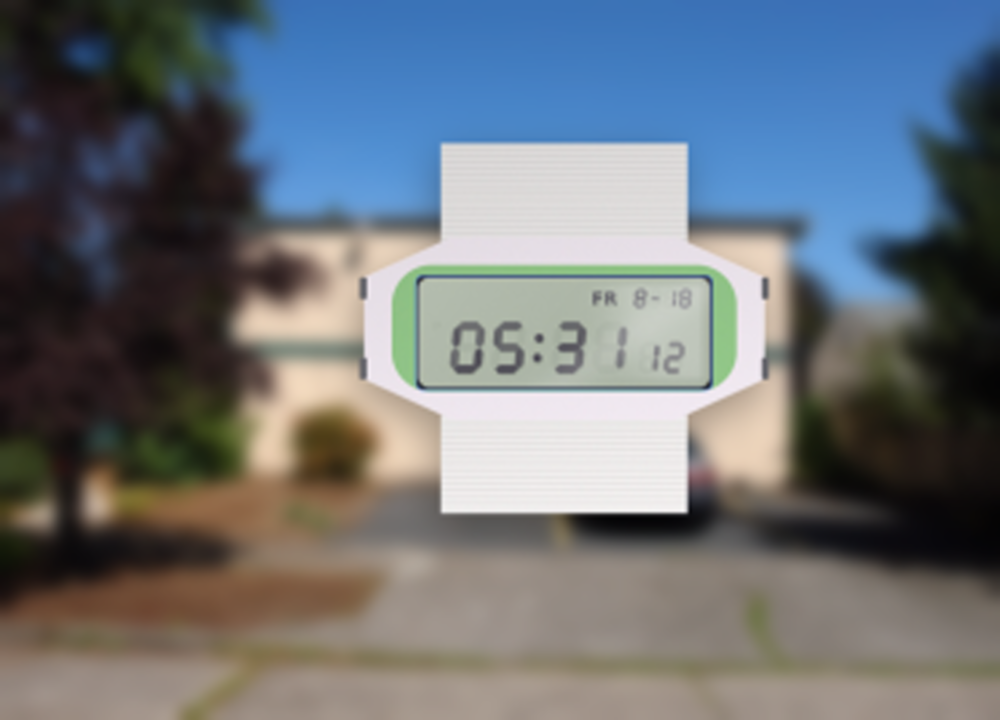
5.31.12
